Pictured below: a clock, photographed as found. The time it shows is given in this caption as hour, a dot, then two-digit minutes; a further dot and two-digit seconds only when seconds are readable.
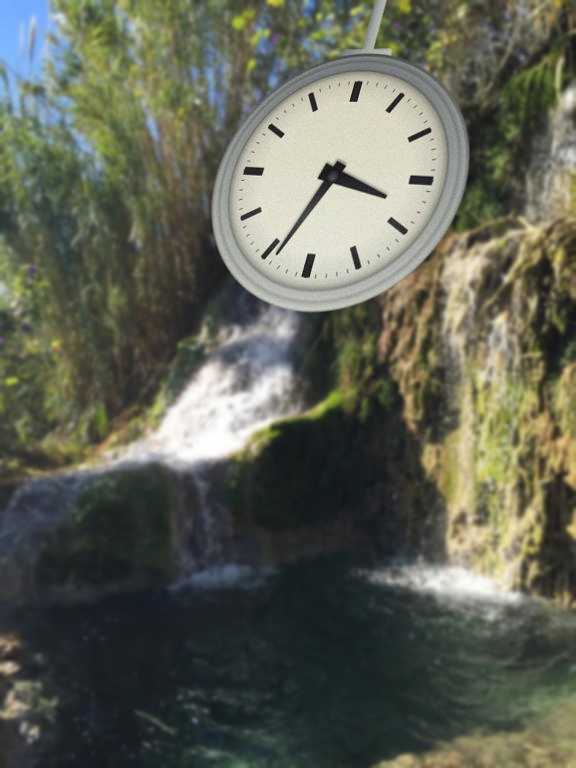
3.34
